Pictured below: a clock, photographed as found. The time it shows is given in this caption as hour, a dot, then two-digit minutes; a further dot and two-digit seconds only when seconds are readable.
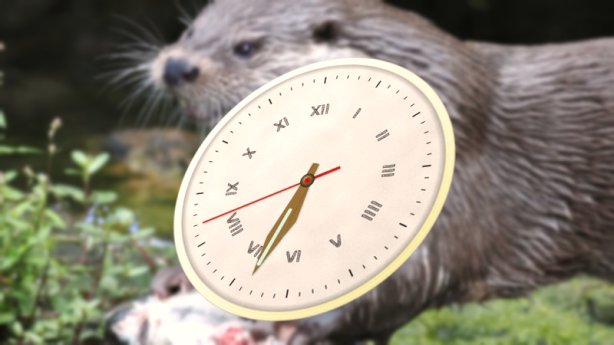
6.33.42
